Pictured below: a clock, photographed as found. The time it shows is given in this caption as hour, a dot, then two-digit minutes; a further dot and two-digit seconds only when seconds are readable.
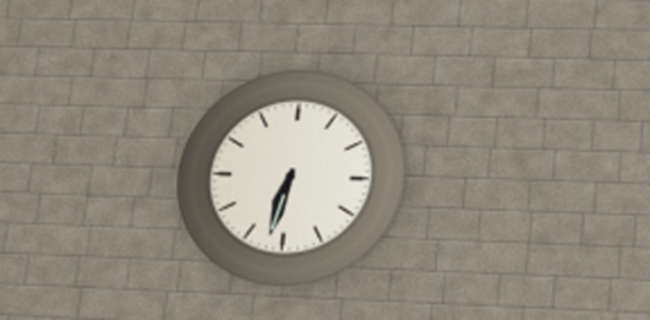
6.32
